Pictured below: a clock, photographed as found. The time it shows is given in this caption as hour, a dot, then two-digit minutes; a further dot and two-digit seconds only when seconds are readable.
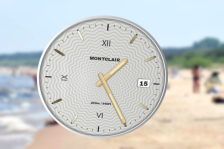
1.25
